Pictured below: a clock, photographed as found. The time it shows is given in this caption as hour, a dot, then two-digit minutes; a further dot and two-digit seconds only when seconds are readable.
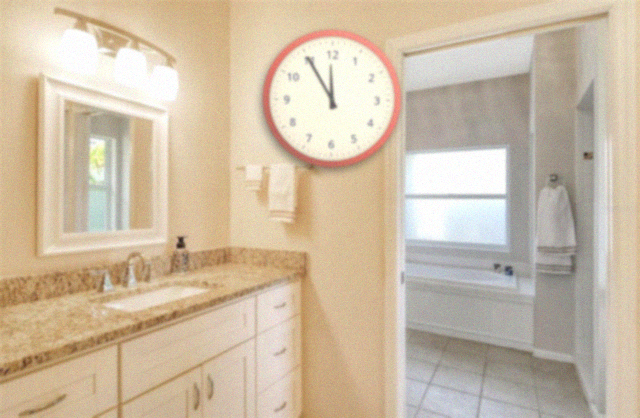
11.55
